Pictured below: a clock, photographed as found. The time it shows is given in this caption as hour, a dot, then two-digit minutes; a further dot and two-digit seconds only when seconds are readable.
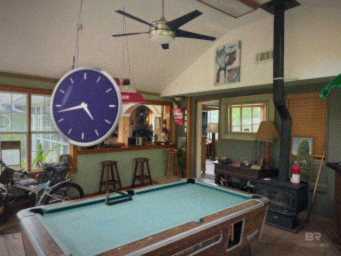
4.43
